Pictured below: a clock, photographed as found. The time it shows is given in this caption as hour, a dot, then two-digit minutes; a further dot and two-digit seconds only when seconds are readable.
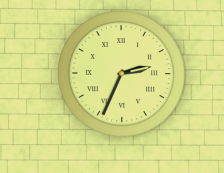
2.34
